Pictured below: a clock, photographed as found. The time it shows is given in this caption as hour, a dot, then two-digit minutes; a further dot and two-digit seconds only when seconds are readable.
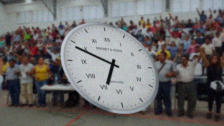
6.49
